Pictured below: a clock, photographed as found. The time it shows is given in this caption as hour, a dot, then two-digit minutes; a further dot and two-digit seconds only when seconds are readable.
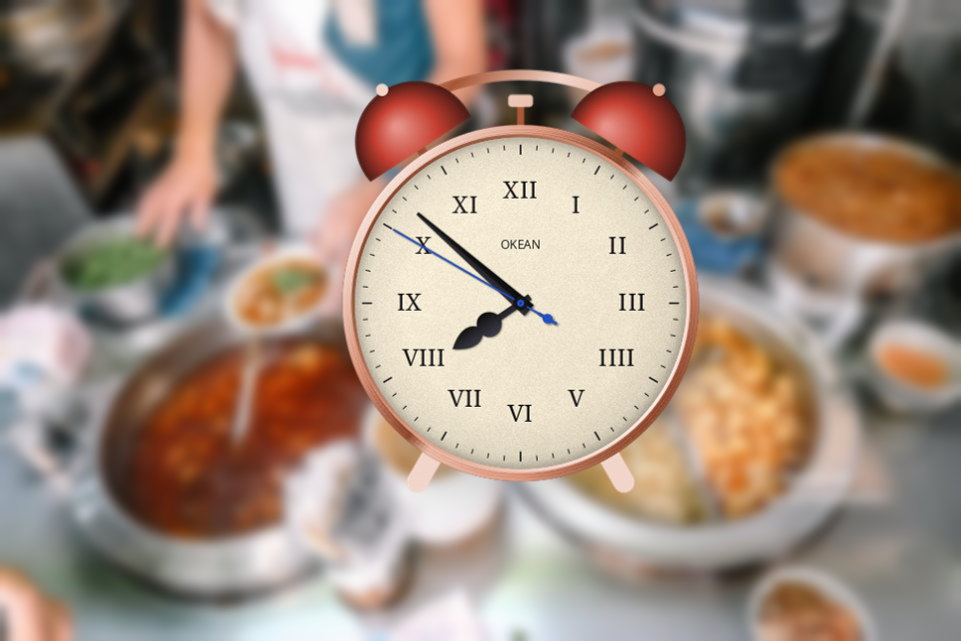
7.51.50
